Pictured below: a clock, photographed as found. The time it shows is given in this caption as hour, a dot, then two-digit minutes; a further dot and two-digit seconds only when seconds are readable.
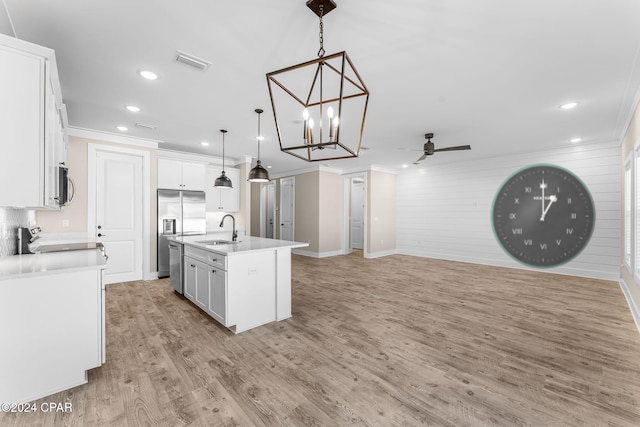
1.00
